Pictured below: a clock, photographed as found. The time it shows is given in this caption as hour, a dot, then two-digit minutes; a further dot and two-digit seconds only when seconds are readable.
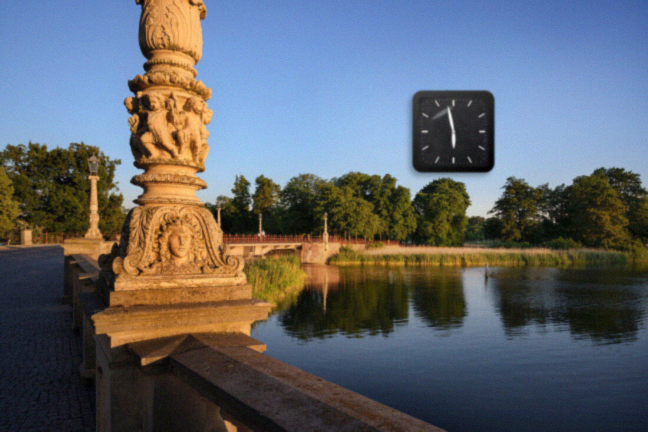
5.58
